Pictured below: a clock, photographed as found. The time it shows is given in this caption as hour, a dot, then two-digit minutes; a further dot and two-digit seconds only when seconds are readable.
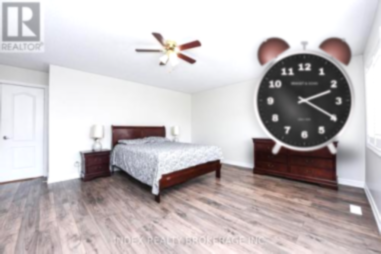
2.20
